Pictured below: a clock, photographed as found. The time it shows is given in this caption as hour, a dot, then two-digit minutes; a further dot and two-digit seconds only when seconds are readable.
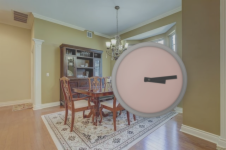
3.14
